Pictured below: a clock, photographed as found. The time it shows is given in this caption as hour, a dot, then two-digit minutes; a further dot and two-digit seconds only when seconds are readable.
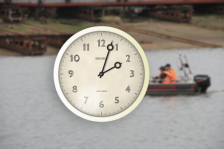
2.03
